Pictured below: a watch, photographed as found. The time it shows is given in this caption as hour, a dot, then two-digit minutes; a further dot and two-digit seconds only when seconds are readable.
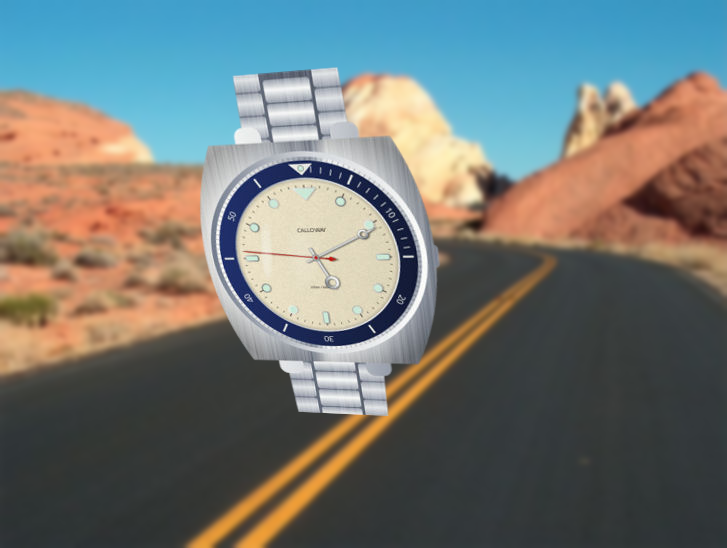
5.10.46
